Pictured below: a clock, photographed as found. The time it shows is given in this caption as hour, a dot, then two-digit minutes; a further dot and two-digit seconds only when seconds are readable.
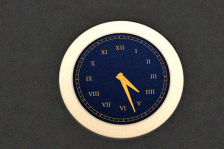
4.27
